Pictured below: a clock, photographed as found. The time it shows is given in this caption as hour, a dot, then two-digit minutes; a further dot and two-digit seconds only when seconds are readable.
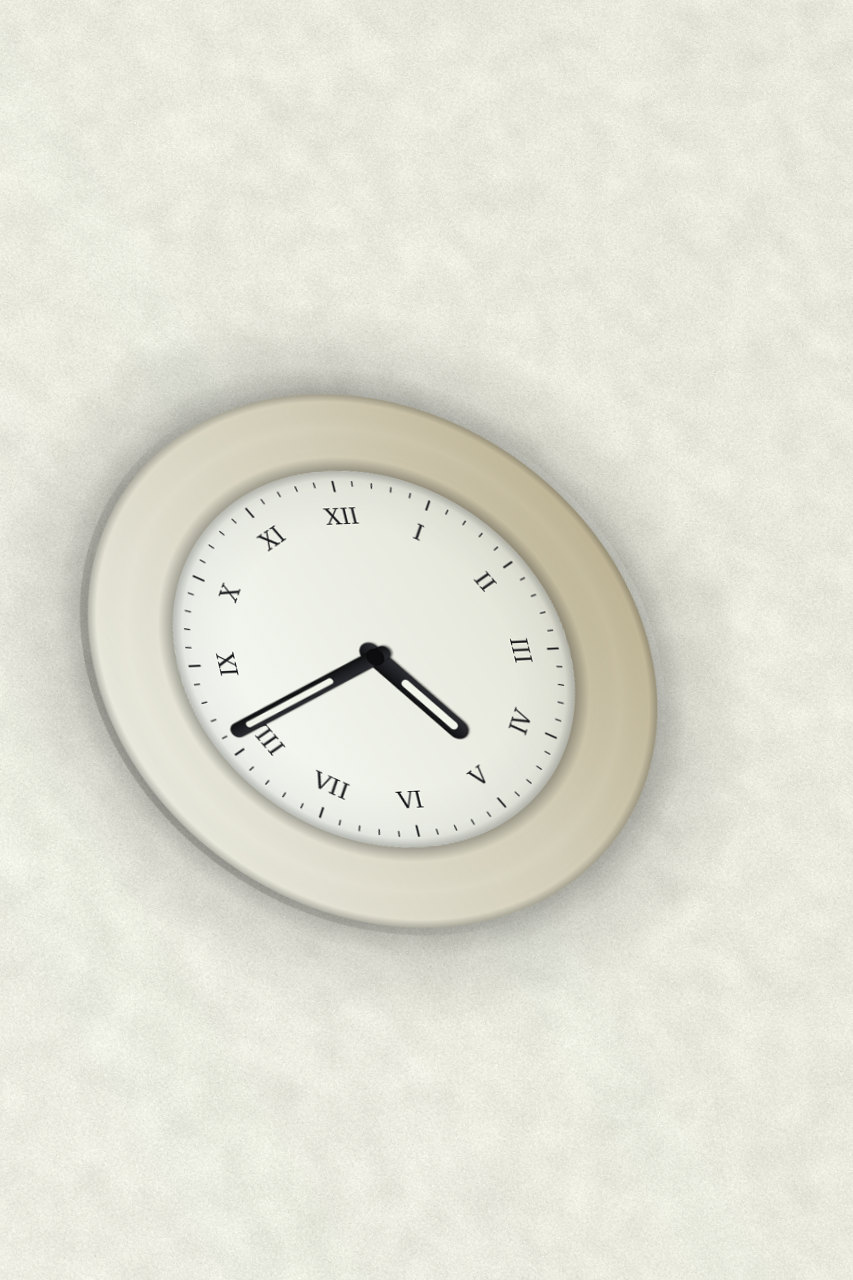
4.41
